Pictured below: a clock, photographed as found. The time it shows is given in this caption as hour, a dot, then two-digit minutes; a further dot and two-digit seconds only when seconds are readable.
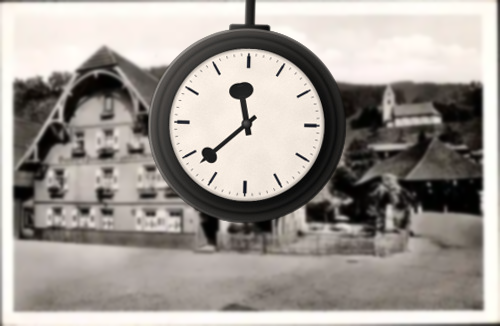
11.38
